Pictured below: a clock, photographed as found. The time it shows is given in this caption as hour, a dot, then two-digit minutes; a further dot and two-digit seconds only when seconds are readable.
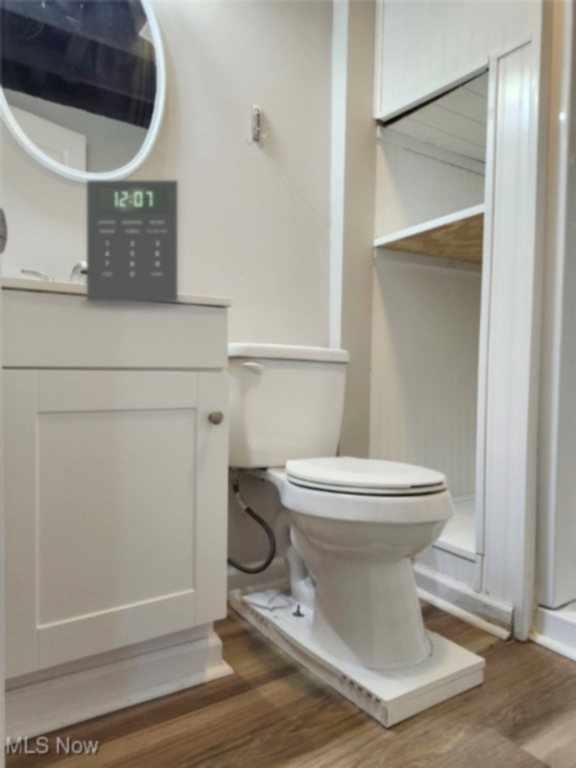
12.07
